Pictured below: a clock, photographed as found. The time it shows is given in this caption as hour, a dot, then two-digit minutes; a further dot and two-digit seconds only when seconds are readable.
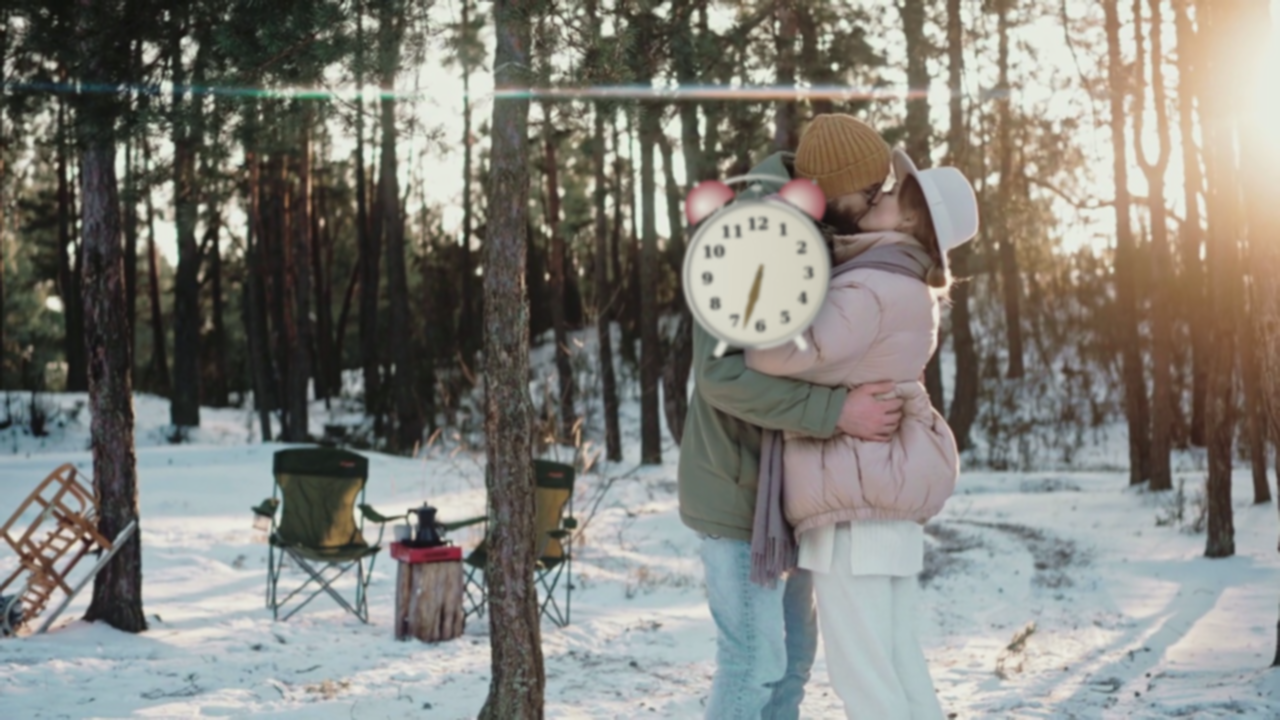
6.33
